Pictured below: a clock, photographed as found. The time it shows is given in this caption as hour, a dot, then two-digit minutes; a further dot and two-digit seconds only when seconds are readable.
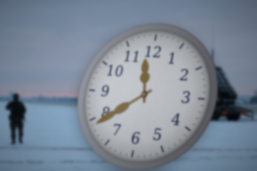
11.39
